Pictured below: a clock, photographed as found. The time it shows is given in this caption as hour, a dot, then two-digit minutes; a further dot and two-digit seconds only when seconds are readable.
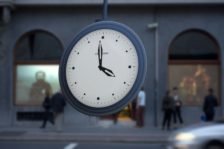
3.59
